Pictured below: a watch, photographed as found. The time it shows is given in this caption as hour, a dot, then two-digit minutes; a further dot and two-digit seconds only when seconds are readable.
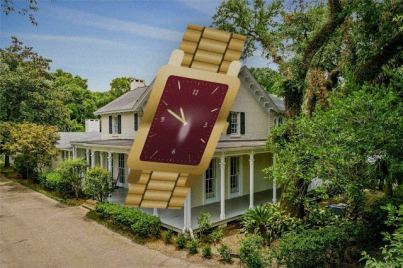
10.49
